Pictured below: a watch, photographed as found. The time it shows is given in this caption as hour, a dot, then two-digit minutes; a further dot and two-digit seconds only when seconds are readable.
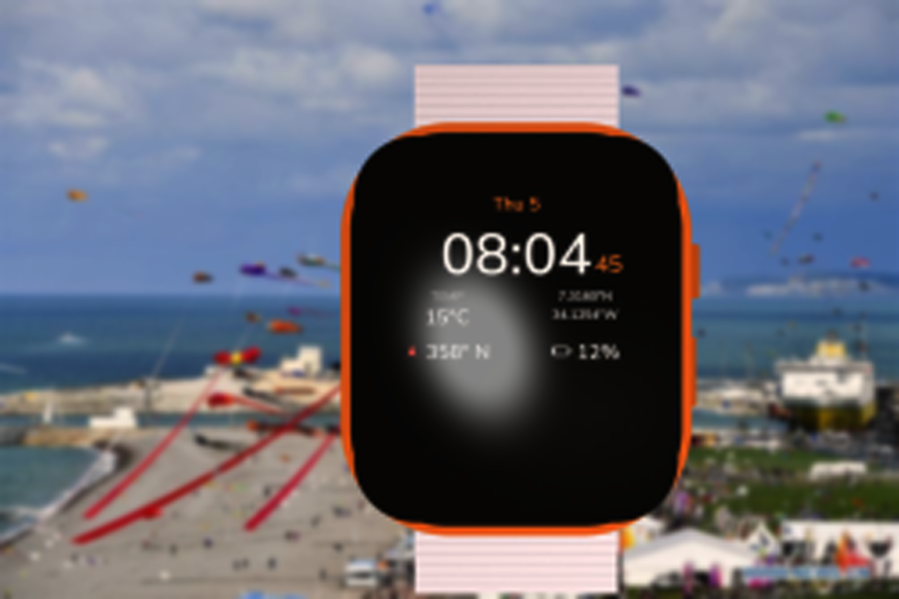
8.04
